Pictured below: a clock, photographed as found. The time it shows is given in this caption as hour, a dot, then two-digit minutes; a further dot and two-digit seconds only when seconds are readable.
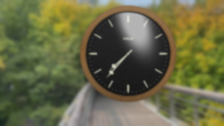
7.37
